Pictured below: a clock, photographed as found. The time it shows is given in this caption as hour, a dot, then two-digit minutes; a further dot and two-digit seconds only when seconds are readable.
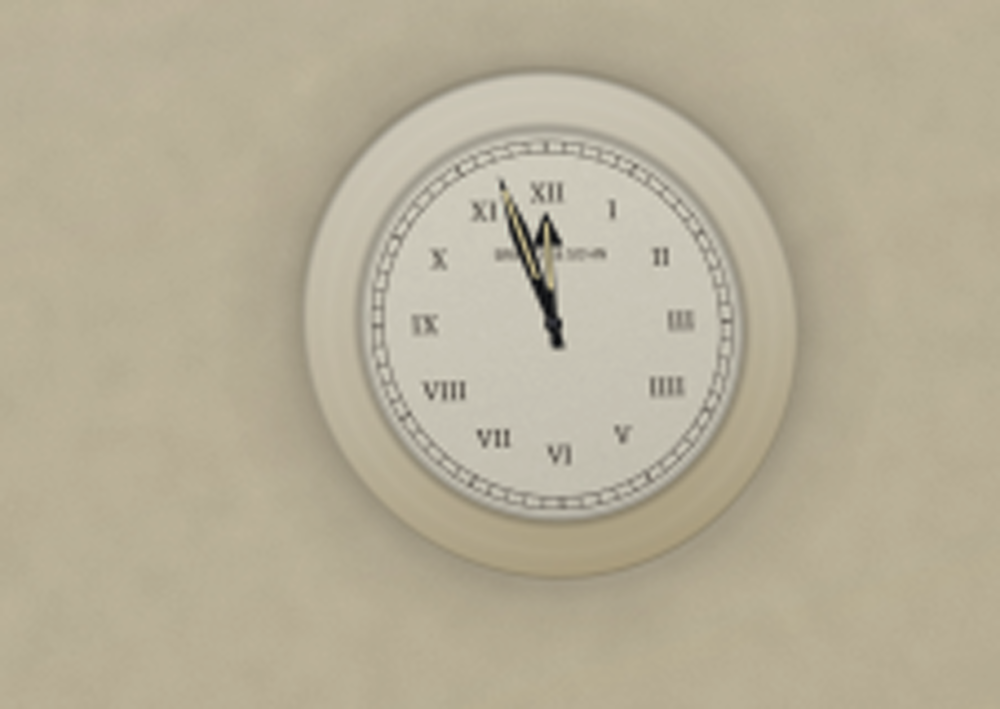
11.57
